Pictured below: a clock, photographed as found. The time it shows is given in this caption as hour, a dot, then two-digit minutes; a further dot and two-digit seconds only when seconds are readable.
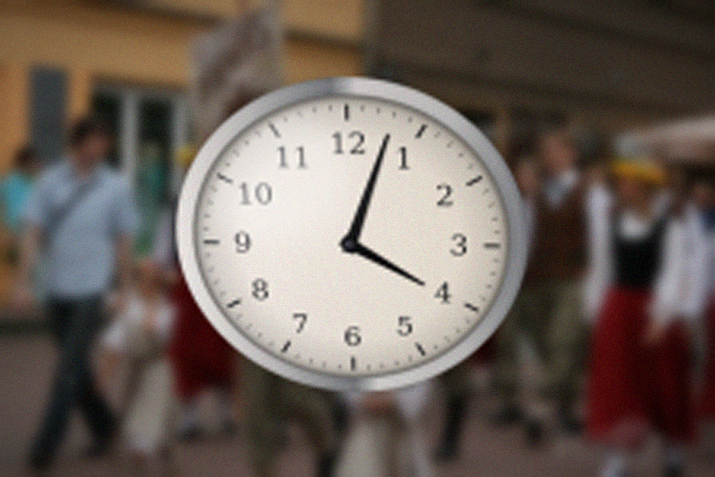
4.03
